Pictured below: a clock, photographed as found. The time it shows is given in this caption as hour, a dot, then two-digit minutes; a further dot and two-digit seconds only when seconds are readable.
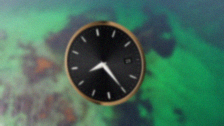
8.25
